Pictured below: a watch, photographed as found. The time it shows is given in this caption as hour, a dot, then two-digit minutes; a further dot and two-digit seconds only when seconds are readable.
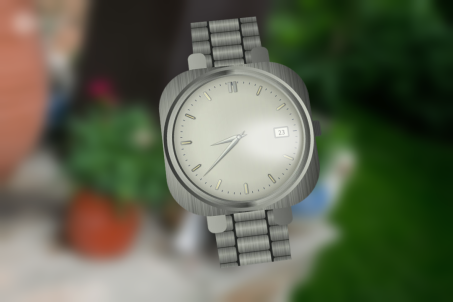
8.38
